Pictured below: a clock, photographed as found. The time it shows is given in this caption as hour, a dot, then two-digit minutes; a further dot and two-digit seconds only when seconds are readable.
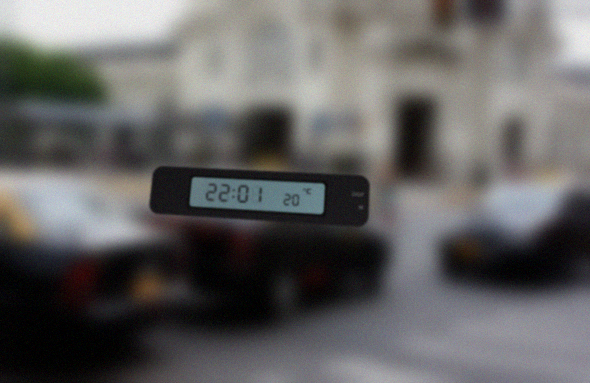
22.01
